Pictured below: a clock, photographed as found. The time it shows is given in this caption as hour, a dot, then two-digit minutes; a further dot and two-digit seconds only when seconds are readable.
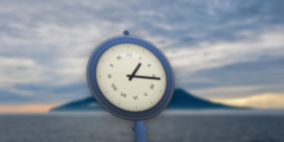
1.16
